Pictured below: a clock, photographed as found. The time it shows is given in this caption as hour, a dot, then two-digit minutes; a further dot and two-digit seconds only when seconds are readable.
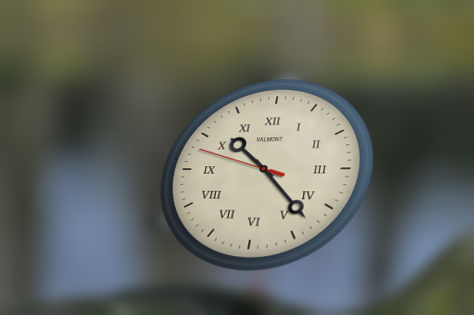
10.22.48
